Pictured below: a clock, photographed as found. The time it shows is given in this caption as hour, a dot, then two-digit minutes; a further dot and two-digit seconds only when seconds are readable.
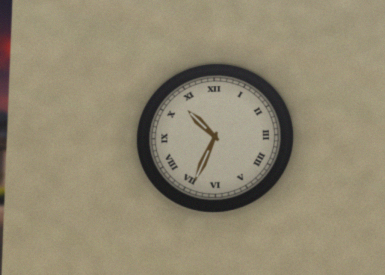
10.34
